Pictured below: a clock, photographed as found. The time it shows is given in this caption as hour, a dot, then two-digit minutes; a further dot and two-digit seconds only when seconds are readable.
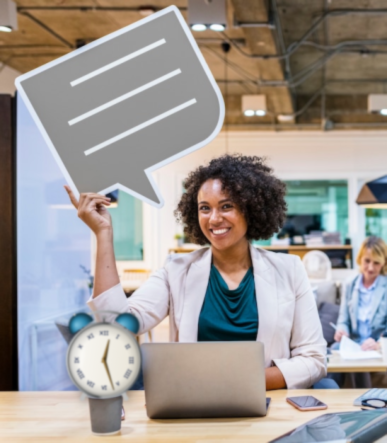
12.27
